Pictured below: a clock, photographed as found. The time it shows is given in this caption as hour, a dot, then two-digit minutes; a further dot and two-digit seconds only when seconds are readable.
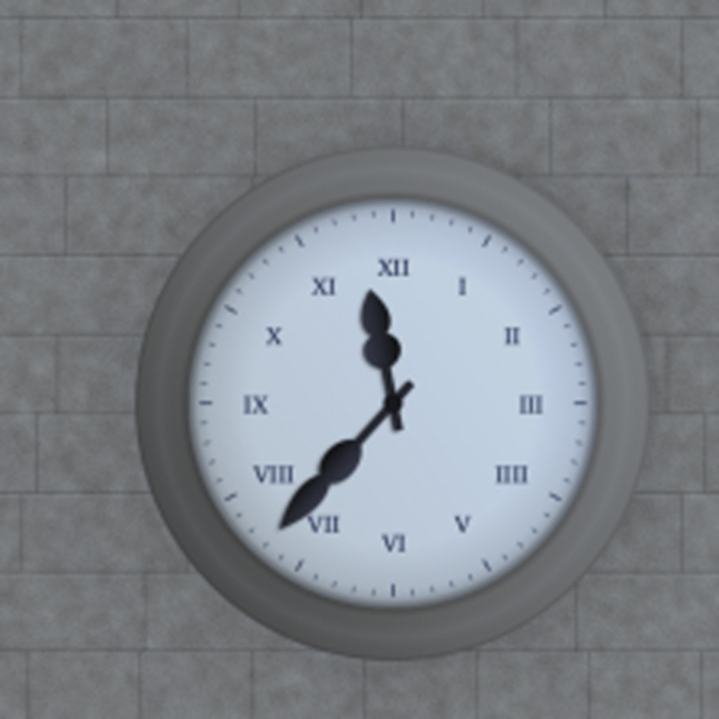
11.37
